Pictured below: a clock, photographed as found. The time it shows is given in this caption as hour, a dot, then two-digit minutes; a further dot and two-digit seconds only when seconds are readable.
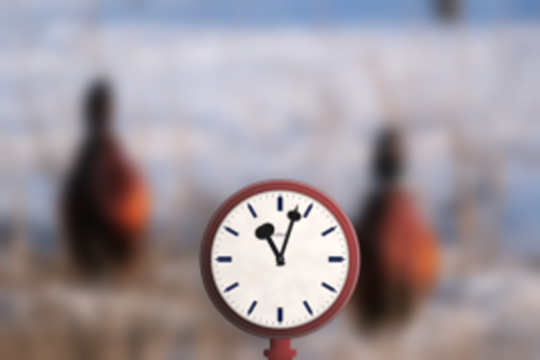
11.03
